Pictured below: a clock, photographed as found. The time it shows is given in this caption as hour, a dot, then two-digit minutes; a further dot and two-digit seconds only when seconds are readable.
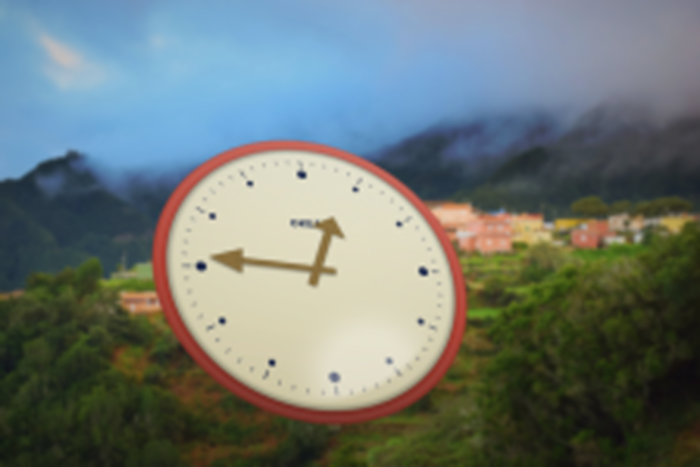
12.46
